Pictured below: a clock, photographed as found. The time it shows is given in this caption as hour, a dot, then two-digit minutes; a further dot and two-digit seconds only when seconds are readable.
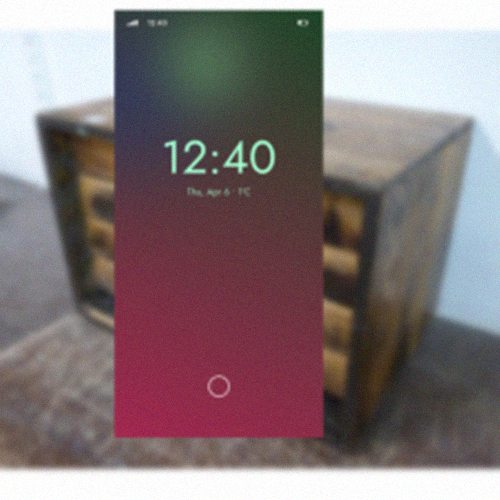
12.40
